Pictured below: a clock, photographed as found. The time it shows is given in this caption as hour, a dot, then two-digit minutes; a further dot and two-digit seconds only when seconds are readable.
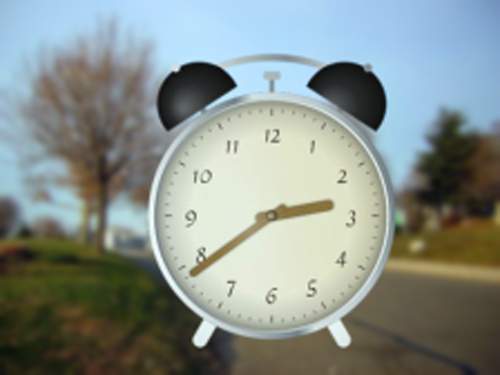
2.39
